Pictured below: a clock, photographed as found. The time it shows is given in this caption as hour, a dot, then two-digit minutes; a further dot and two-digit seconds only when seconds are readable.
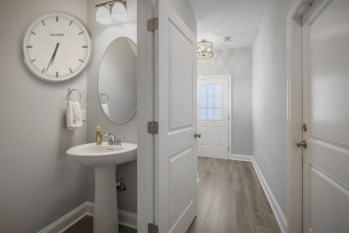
6.34
